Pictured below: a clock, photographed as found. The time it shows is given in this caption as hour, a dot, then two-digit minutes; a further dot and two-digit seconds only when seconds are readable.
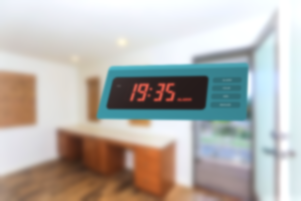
19.35
